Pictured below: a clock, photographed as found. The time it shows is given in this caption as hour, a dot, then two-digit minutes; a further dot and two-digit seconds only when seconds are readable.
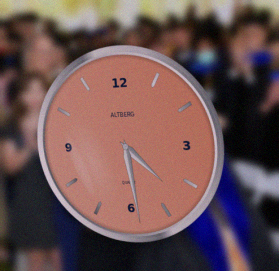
4.29
